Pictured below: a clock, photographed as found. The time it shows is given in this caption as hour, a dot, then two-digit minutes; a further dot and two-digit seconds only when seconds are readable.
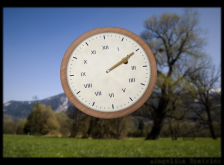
2.10
